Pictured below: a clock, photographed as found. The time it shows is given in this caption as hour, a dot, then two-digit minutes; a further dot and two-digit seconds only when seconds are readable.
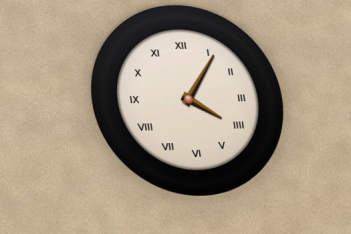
4.06
